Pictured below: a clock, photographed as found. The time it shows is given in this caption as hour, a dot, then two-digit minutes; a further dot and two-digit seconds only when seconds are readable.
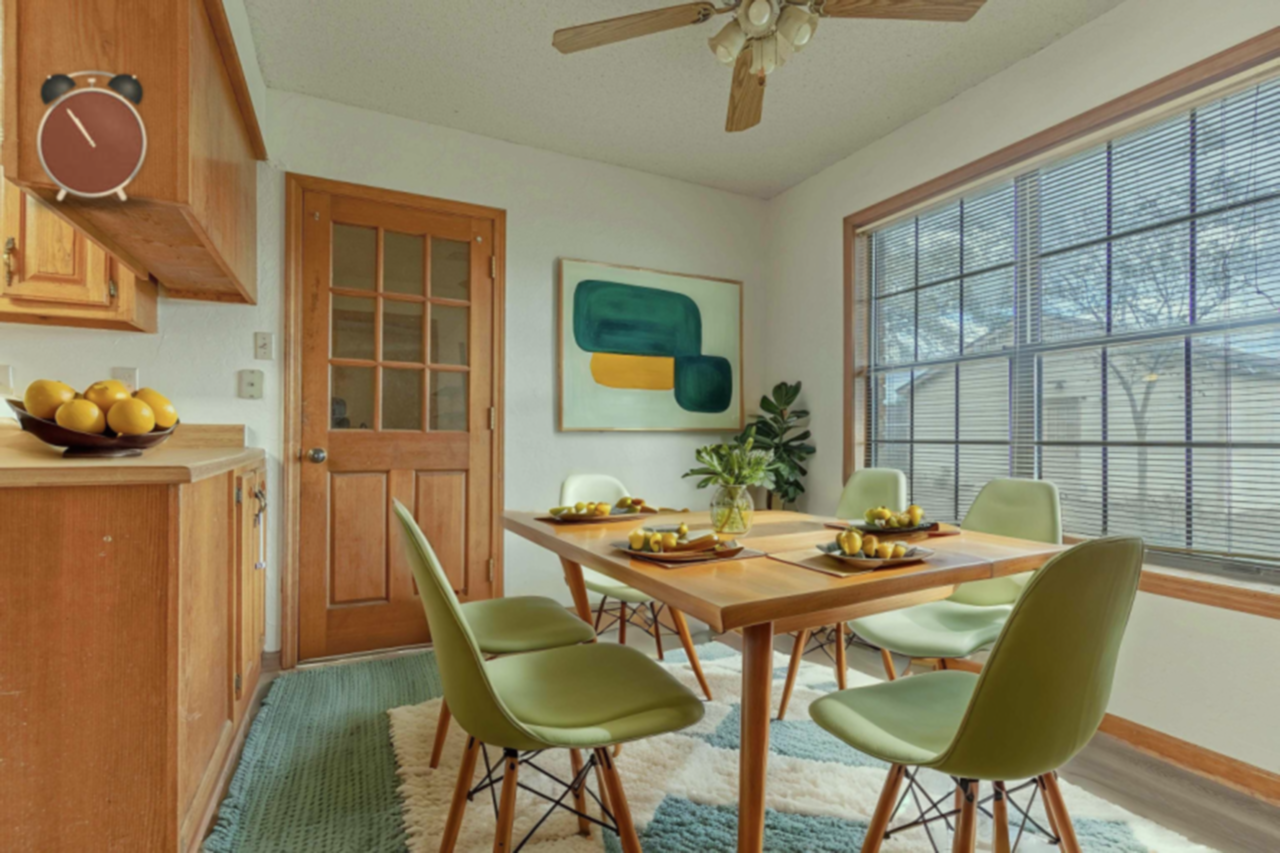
10.54
